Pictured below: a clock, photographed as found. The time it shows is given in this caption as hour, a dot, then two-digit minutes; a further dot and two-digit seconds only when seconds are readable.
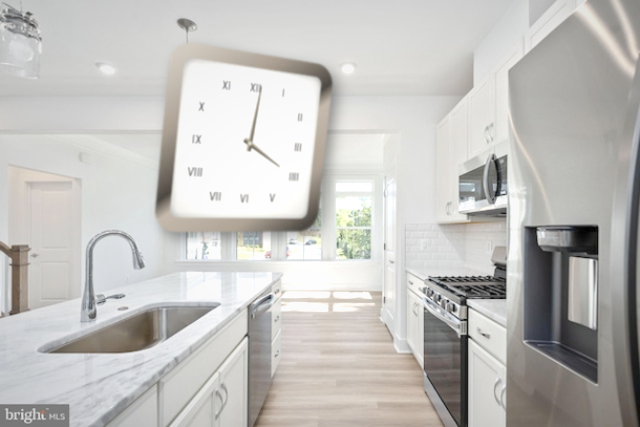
4.01
